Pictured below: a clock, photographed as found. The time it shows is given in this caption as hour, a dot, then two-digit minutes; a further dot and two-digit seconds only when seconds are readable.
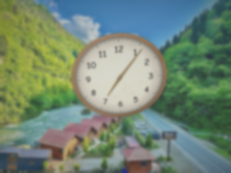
7.06
